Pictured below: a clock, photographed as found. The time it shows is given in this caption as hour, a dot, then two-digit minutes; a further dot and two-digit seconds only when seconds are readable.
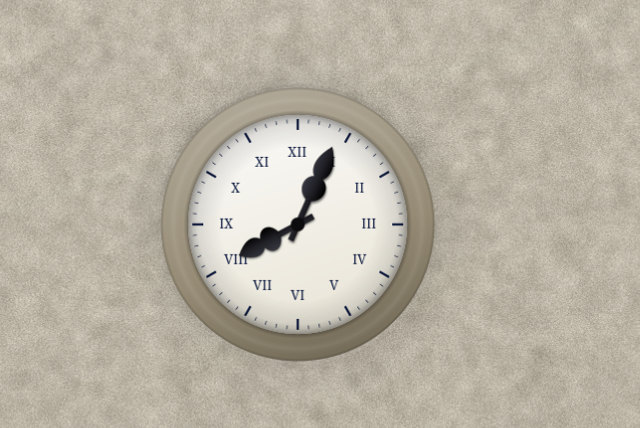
8.04
